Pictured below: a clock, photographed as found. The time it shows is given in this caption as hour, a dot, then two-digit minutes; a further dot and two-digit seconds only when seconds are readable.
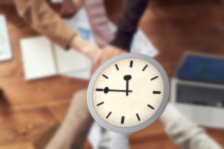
11.45
